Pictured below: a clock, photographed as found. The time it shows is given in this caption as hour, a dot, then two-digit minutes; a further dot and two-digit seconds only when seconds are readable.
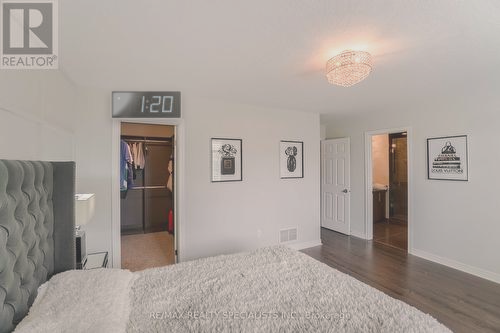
1.20
